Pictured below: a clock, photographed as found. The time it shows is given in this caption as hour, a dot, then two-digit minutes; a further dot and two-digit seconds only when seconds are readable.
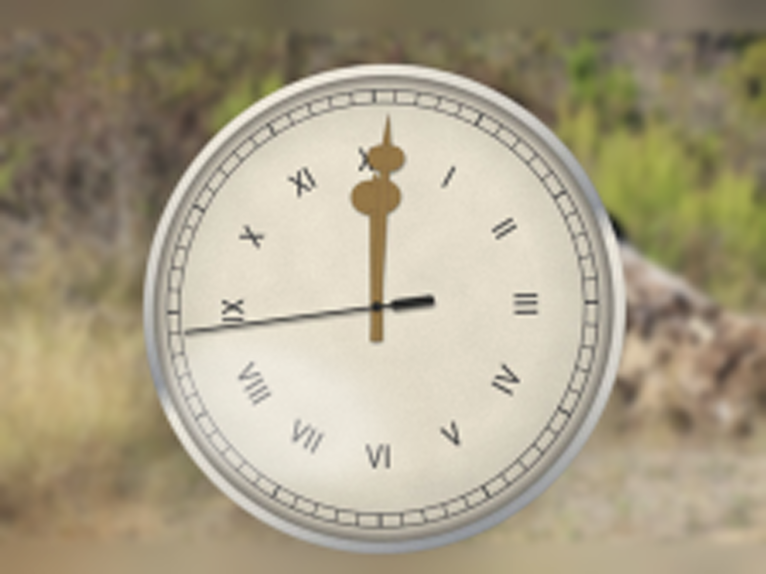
12.00.44
